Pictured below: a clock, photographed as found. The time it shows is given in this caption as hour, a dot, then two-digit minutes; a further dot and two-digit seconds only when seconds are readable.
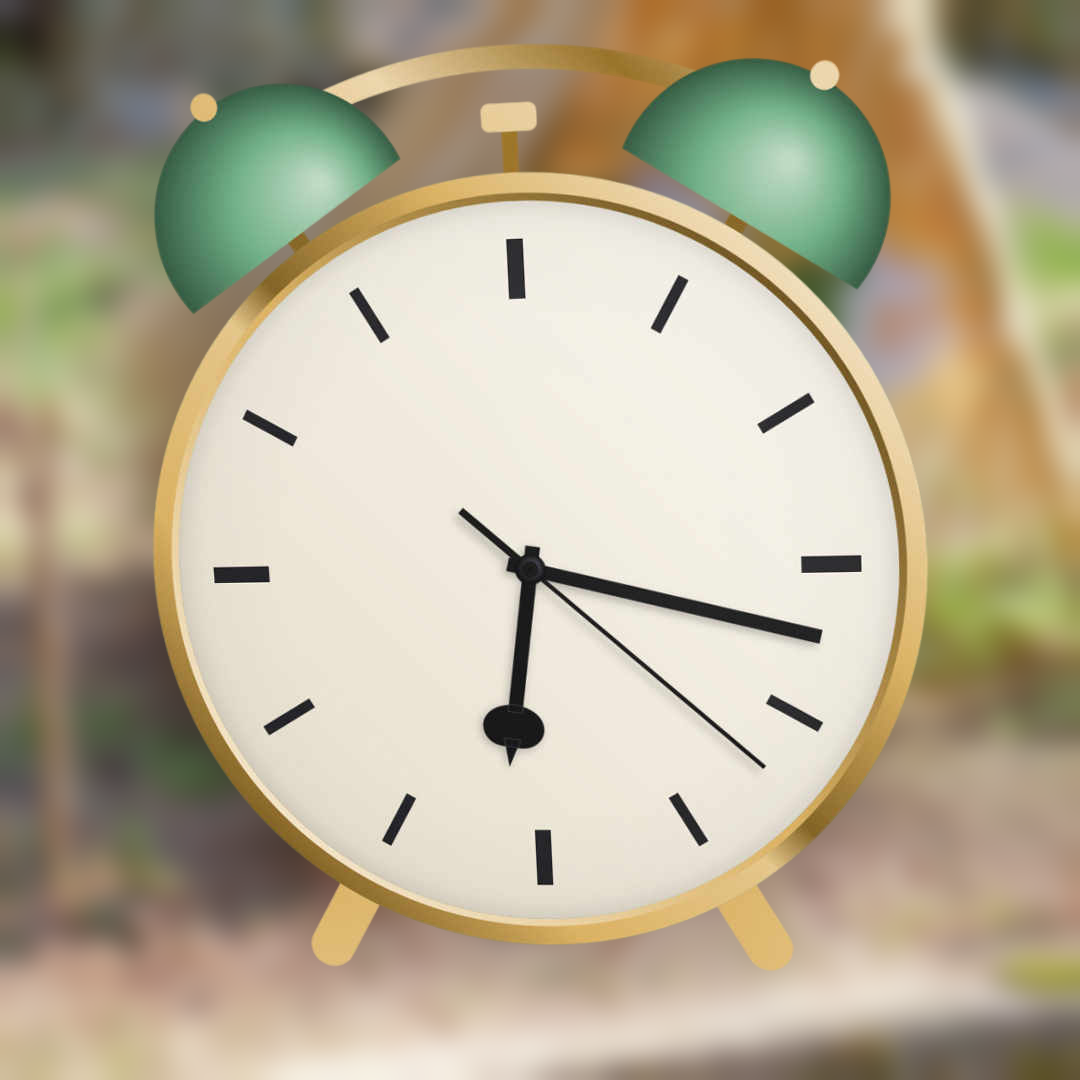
6.17.22
